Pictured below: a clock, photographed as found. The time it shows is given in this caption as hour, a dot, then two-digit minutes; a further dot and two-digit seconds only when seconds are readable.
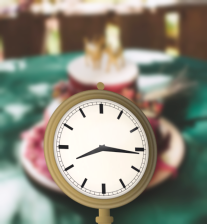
8.16
